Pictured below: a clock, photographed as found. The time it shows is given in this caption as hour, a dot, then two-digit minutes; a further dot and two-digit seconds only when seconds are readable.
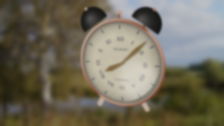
8.08
